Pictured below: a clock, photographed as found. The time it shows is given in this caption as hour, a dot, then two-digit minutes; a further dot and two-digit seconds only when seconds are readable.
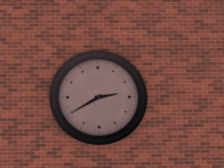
2.40
